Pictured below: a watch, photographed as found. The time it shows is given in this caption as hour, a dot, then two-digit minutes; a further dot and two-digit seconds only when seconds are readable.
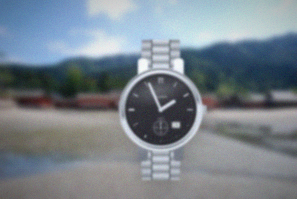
1.56
